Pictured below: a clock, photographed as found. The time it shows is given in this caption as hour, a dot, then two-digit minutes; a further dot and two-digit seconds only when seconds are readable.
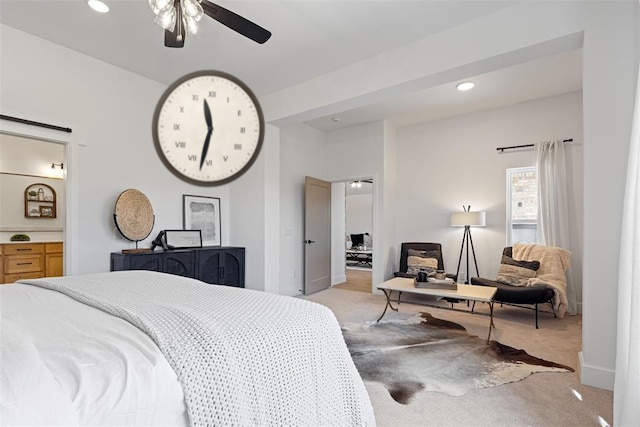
11.32
